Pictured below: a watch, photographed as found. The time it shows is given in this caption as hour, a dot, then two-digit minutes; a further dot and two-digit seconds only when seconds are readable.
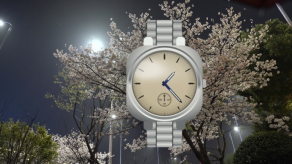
1.23
